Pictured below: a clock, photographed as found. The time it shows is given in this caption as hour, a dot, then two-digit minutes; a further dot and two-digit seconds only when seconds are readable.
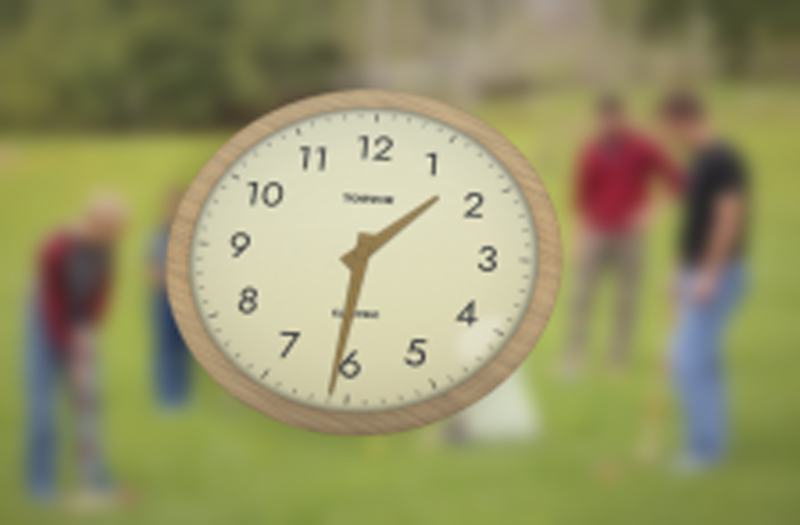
1.31
